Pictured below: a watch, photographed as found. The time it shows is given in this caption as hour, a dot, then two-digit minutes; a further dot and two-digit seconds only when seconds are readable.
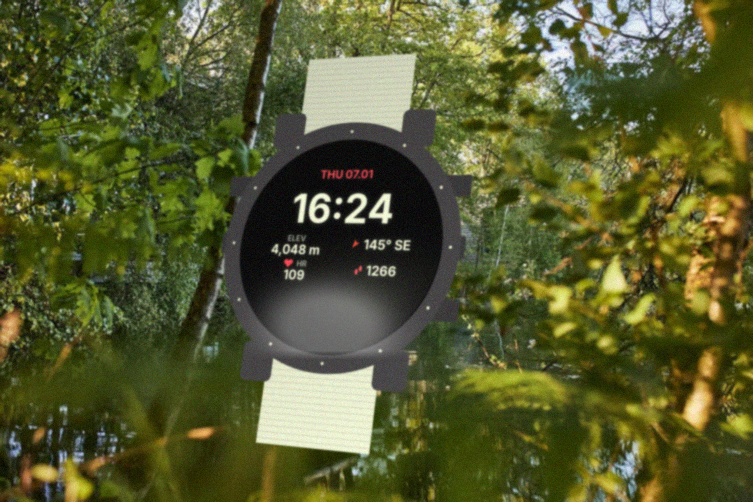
16.24
